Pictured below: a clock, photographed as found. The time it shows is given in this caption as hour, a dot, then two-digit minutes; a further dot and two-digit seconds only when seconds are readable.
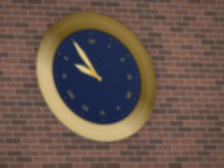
9.55
